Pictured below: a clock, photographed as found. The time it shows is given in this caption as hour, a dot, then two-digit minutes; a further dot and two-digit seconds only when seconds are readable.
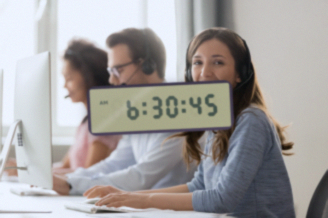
6.30.45
